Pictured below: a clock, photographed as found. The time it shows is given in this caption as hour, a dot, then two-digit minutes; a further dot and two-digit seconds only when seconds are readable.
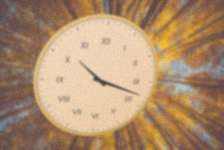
10.18
